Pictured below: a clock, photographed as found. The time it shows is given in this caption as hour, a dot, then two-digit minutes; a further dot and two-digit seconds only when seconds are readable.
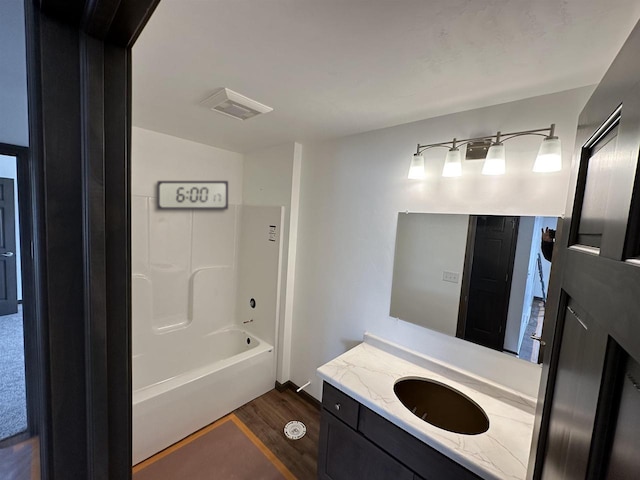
6.00
